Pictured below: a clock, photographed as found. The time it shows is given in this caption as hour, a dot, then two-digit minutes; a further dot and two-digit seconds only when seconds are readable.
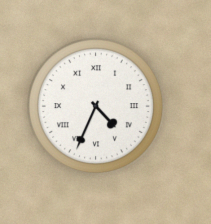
4.34
